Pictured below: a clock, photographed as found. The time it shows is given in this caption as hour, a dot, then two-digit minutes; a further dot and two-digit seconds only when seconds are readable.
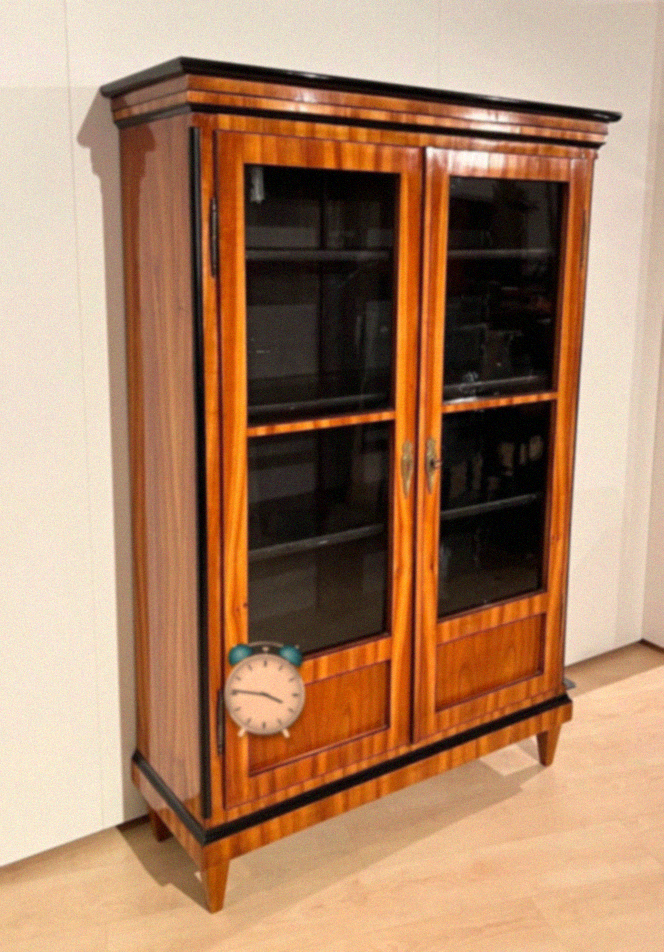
3.46
